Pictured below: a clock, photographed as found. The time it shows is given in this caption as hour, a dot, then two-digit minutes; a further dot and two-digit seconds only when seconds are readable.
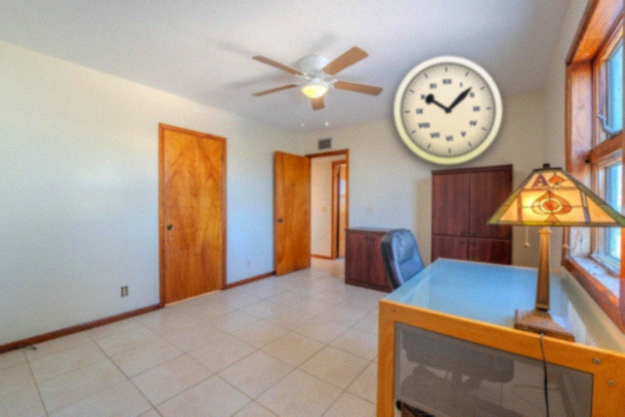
10.08
